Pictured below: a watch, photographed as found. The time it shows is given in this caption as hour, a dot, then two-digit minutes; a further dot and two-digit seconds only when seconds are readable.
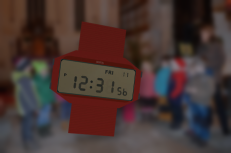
12.31.56
